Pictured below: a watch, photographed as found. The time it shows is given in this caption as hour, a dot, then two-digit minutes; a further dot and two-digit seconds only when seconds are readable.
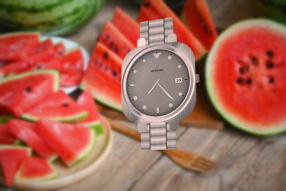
7.23
